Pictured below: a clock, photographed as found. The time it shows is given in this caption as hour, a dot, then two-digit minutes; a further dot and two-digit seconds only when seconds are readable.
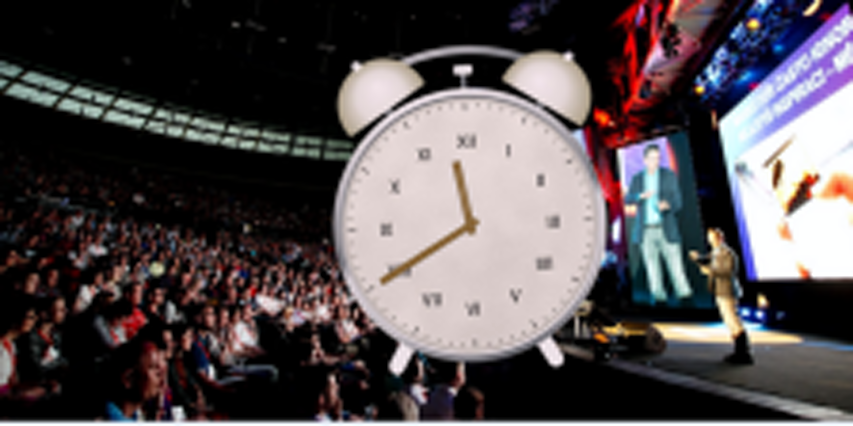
11.40
